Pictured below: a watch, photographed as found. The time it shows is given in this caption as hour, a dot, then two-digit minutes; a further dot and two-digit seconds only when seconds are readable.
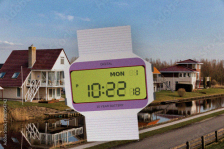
10.22.18
